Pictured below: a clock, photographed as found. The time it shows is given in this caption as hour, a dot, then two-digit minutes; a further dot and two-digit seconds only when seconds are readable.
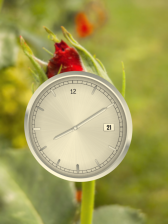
8.10
